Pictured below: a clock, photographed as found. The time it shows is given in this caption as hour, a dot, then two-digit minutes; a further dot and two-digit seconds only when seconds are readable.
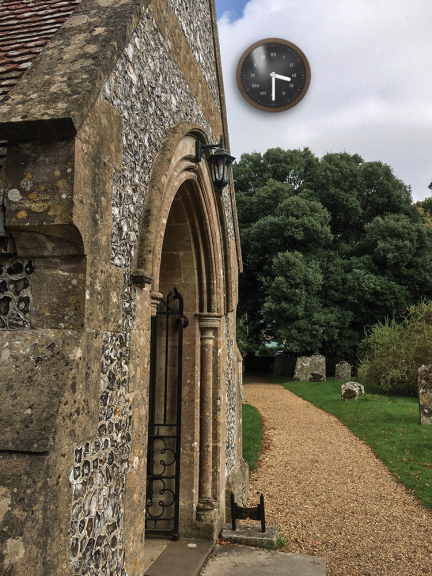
3.30
